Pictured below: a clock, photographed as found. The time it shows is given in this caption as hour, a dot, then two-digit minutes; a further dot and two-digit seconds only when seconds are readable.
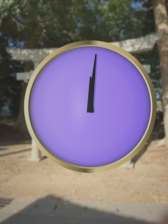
12.01
